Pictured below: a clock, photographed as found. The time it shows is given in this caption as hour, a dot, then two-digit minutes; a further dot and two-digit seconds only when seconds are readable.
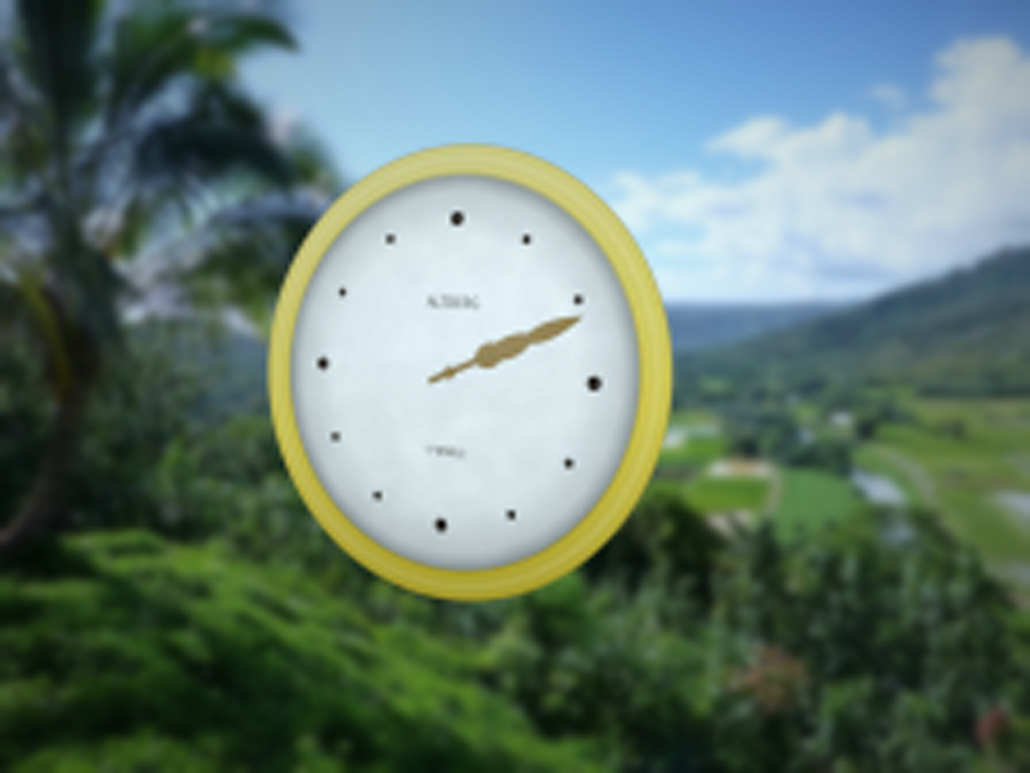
2.11
